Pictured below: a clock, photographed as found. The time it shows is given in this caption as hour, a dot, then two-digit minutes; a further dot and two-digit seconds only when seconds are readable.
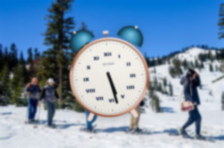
5.28
